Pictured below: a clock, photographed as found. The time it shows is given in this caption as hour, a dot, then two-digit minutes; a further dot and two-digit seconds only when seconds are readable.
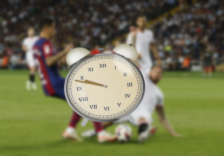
9.48
